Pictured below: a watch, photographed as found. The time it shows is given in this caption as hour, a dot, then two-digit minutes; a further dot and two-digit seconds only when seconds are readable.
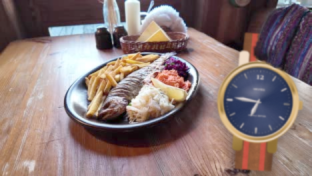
6.46
